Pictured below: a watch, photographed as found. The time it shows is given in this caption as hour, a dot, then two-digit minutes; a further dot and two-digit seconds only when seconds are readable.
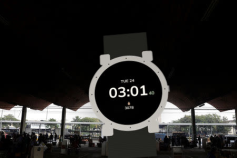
3.01
